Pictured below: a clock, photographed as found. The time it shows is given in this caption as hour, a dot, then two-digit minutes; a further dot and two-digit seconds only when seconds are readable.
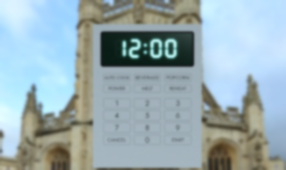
12.00
